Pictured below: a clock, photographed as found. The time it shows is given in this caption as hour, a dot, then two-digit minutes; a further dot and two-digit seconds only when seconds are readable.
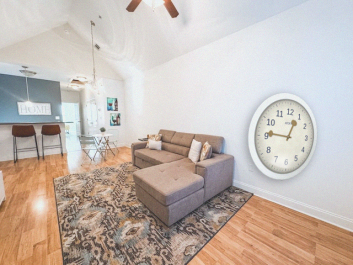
12.46
